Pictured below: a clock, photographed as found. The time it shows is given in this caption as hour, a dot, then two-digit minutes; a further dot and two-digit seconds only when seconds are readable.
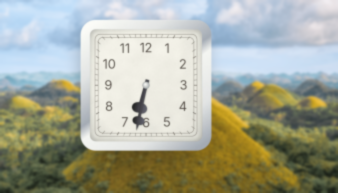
6.32
